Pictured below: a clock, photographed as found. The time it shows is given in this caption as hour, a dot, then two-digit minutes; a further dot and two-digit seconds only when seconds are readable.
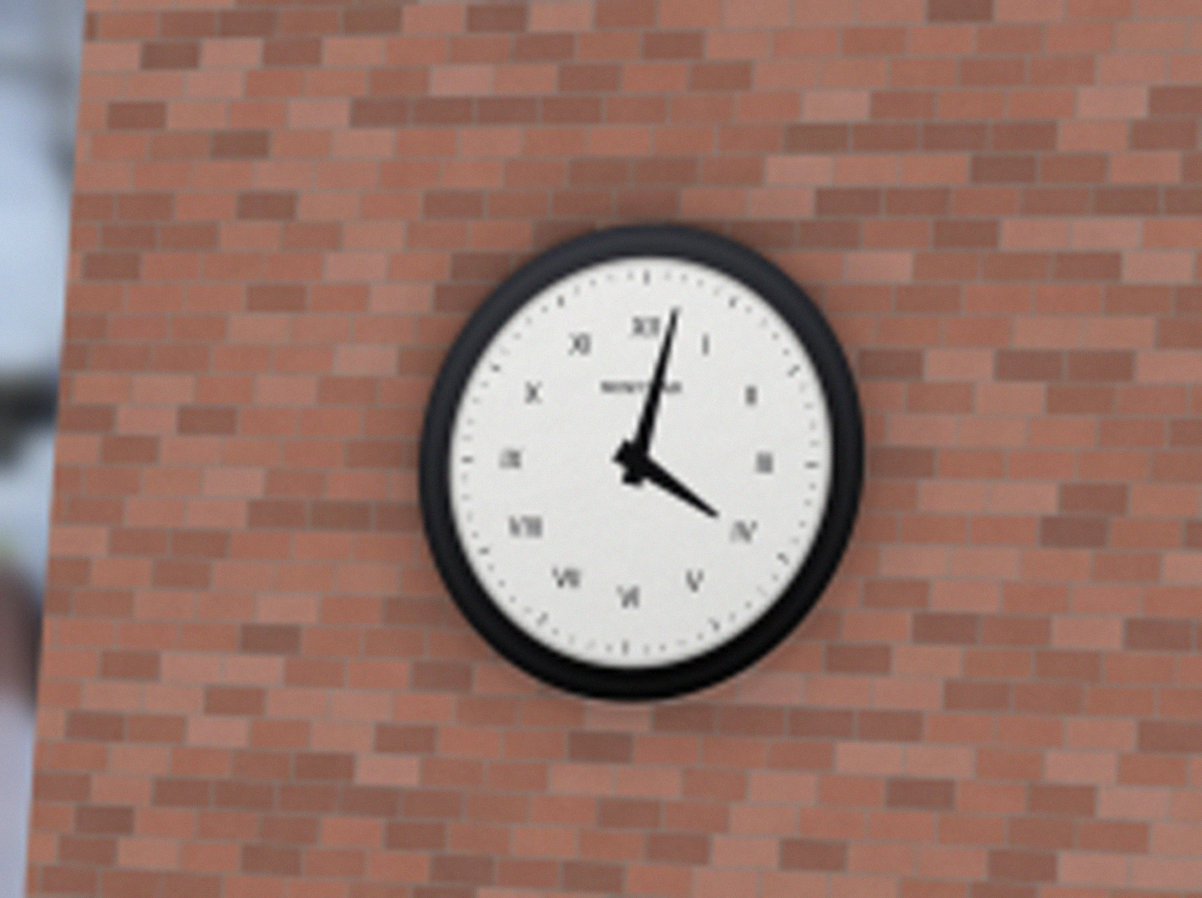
4.02
